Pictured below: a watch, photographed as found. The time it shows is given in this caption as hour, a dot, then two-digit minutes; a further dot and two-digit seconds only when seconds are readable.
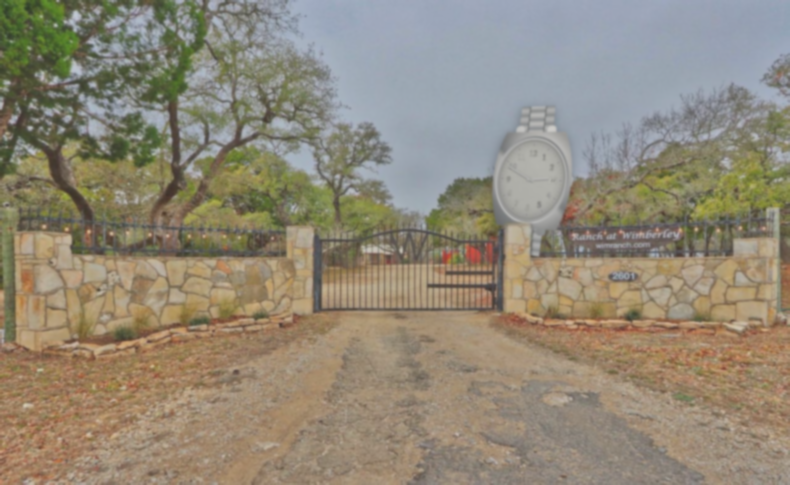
2.49
